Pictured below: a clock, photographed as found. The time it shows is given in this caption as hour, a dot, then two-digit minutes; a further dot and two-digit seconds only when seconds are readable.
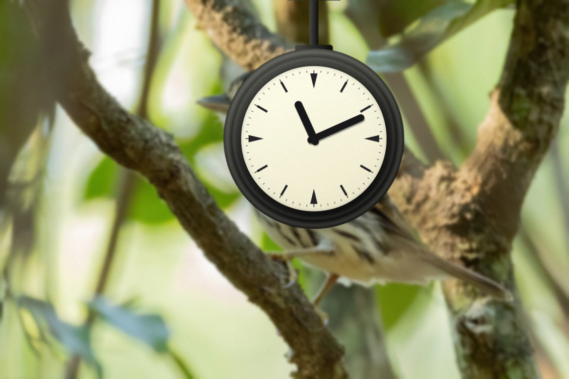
11.11
